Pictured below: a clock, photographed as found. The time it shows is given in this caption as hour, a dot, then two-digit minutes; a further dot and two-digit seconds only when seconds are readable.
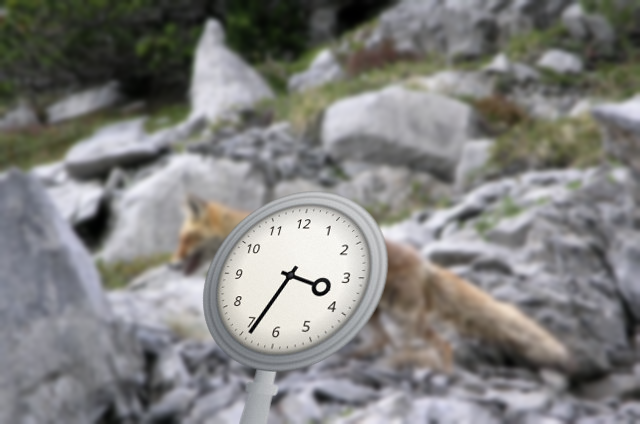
3.34
